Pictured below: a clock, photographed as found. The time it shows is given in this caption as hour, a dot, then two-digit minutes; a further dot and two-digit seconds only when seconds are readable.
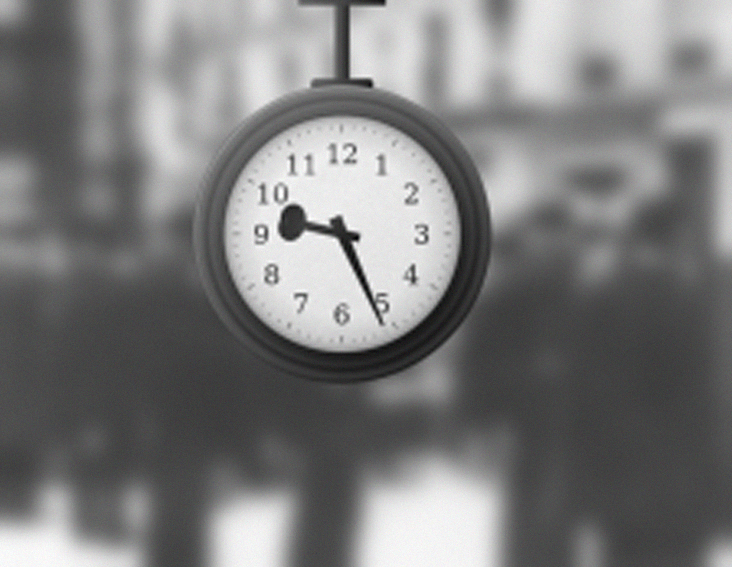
9.26
